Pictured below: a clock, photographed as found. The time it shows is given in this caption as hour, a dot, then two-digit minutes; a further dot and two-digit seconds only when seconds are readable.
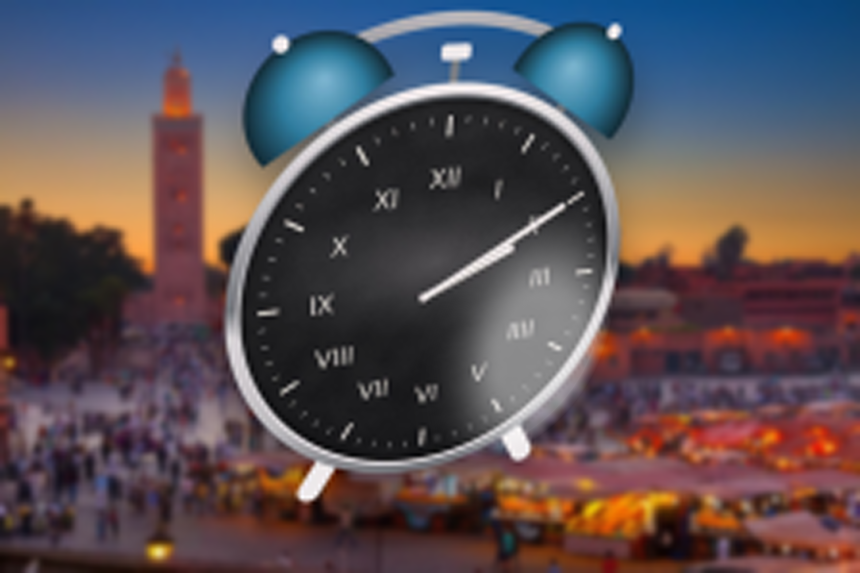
2.10
